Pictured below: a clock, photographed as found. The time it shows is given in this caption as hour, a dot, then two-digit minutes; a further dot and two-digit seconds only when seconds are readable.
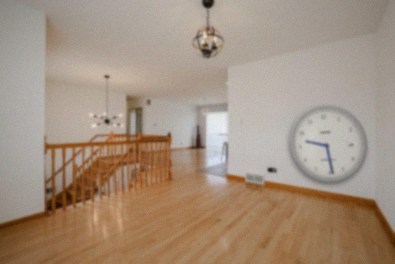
9.29
